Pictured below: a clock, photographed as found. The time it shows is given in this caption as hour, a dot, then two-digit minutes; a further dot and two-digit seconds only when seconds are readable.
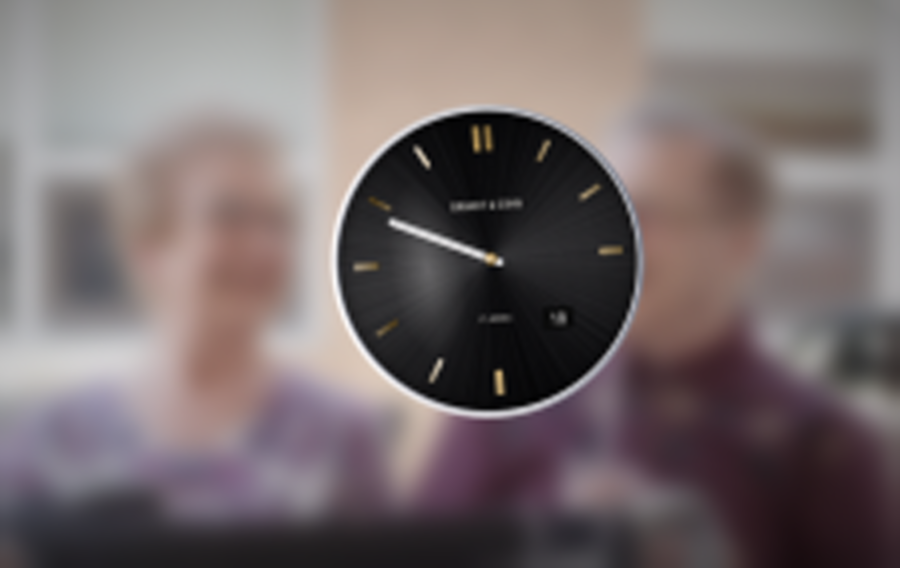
9.49
